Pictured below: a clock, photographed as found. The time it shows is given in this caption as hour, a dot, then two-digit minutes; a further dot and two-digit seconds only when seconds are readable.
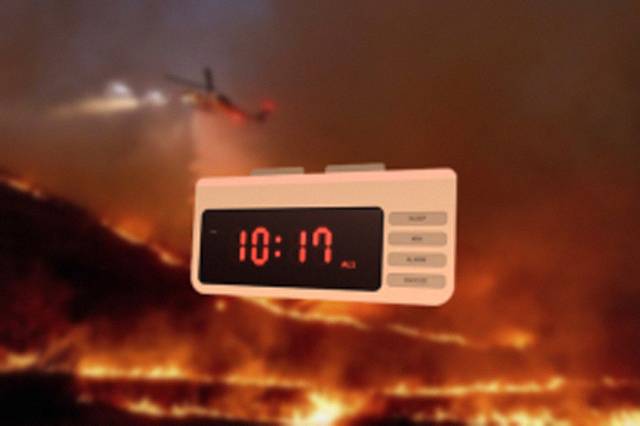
10.17
